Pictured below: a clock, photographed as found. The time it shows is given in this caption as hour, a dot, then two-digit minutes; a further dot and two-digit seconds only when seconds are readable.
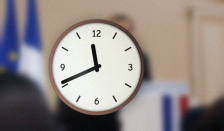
11.41
